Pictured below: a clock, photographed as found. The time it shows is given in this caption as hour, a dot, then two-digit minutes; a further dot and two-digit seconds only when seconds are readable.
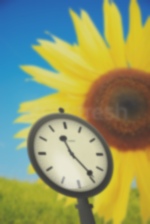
11.24
